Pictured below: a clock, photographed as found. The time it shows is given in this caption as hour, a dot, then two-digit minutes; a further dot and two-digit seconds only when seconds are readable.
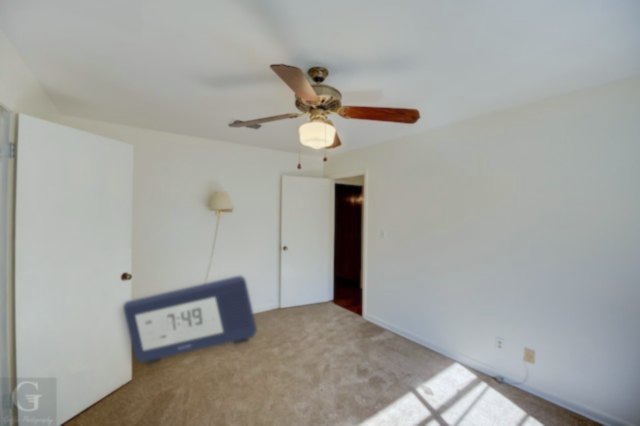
7.49
